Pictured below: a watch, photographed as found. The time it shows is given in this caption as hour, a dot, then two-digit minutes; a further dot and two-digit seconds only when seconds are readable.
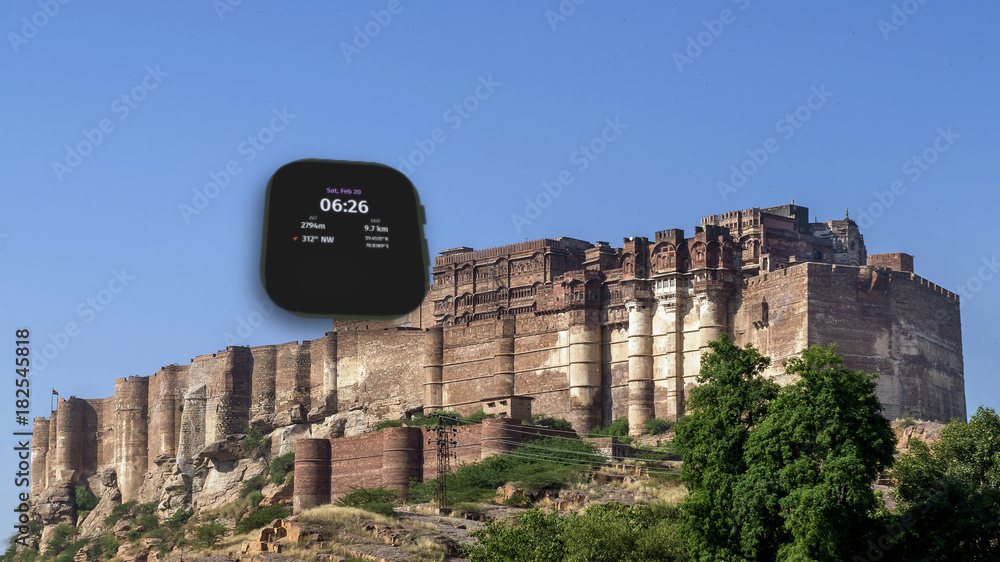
6.26
